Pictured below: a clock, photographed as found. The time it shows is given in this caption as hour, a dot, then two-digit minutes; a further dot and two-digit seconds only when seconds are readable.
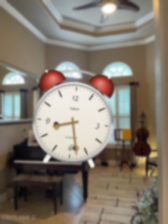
8.28
